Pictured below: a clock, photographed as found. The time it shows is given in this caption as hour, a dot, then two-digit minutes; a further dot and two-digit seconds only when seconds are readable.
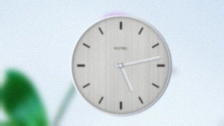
5.13
